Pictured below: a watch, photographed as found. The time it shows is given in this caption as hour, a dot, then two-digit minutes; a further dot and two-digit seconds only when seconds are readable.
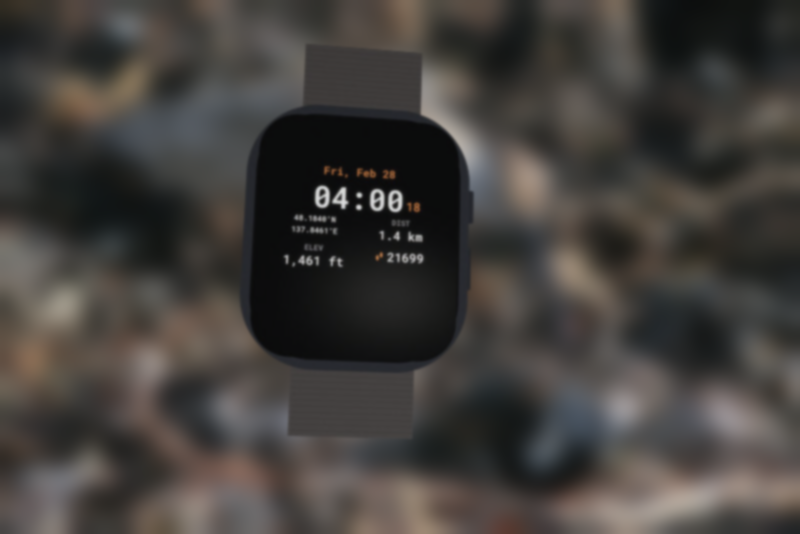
4.00.18
